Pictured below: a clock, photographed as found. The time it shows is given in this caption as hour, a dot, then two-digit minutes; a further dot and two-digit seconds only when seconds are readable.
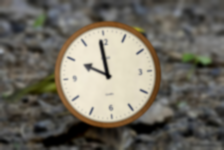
9.59
